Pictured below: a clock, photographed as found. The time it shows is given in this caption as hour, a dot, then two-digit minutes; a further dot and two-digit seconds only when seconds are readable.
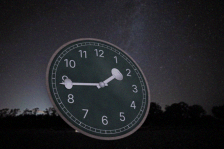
1.44
